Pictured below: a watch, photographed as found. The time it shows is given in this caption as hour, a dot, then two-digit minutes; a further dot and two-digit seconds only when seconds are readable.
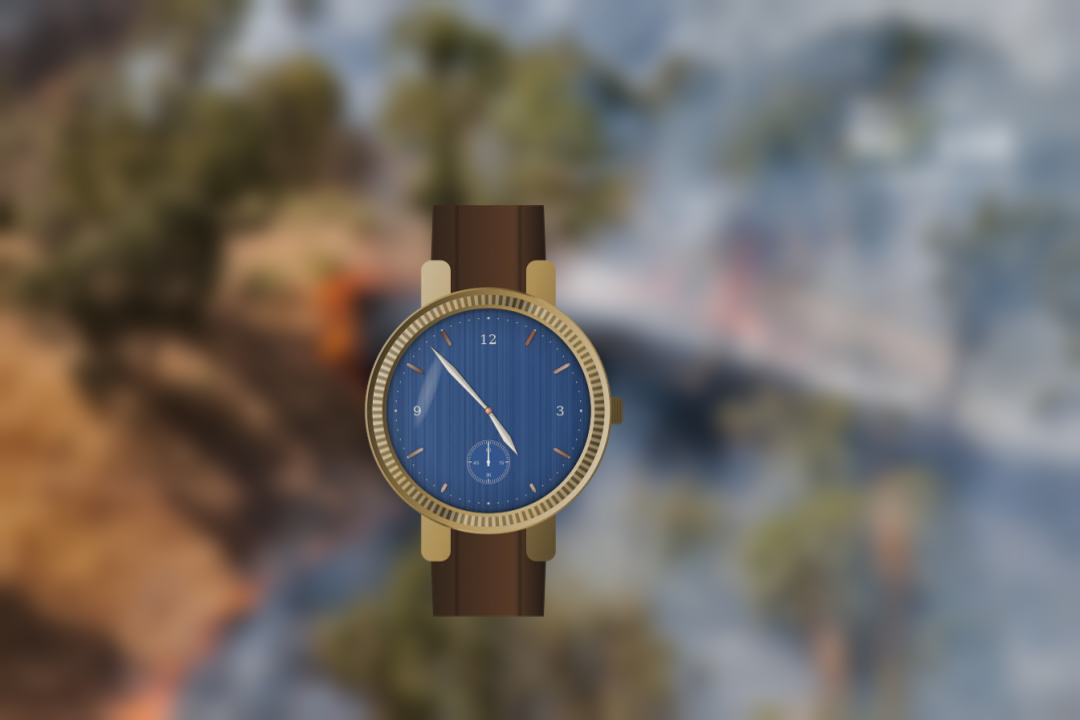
4.53
